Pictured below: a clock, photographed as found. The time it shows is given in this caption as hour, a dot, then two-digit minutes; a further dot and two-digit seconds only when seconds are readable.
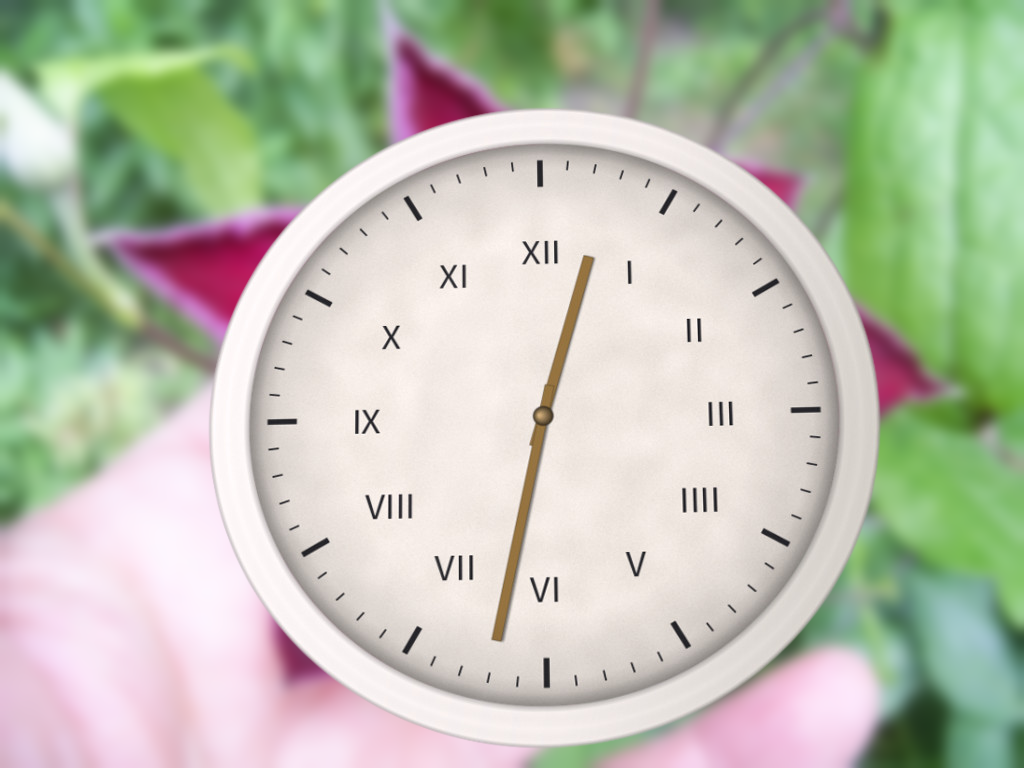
12.32
